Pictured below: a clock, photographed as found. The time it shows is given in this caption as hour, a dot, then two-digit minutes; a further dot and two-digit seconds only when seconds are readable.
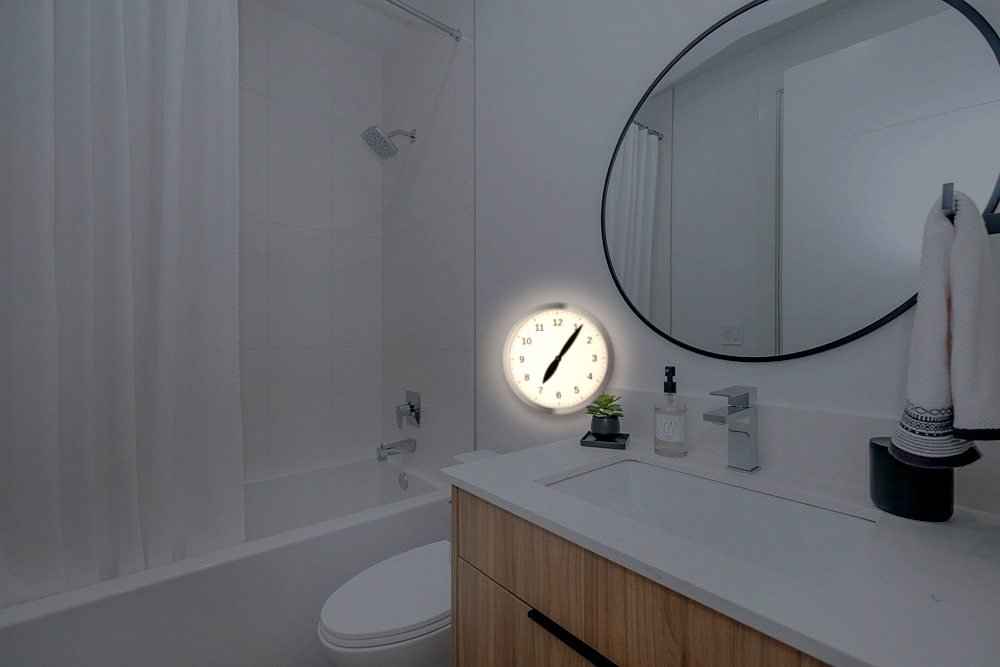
7.06
